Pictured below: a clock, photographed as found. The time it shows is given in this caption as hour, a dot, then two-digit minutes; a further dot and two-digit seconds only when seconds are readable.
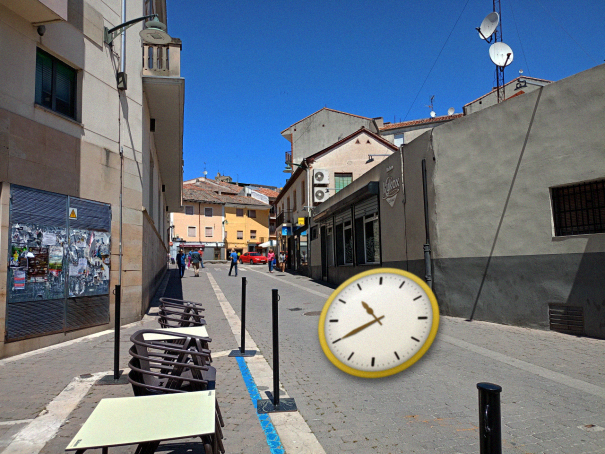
10.40
